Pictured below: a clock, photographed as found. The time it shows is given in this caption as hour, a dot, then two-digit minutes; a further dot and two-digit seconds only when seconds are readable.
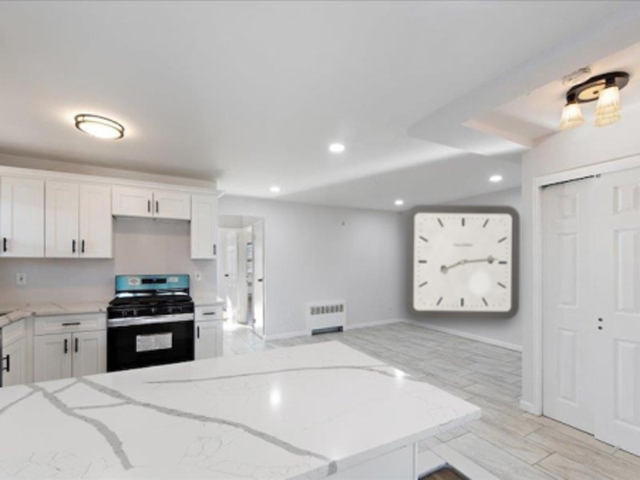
8.14
